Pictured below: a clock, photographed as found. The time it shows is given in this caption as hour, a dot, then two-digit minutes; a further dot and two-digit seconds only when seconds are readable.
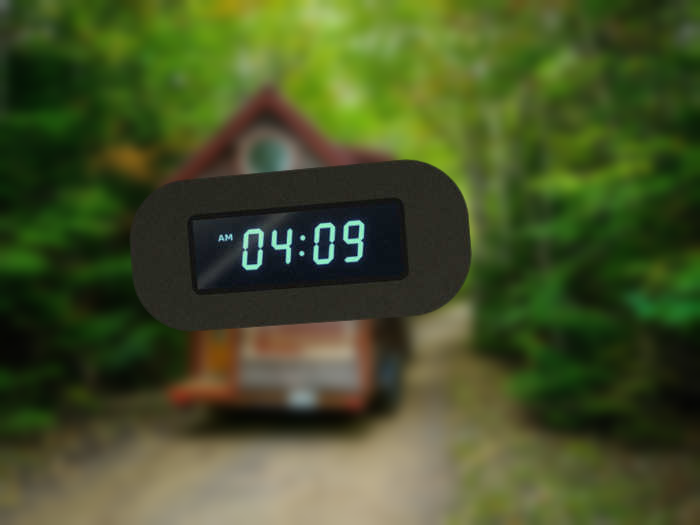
4.09
